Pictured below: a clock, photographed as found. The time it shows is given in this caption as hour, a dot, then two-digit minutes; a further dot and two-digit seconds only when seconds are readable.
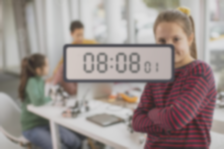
8.08.01
